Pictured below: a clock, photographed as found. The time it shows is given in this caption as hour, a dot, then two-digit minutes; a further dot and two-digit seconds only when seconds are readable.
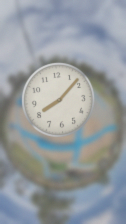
8.08
